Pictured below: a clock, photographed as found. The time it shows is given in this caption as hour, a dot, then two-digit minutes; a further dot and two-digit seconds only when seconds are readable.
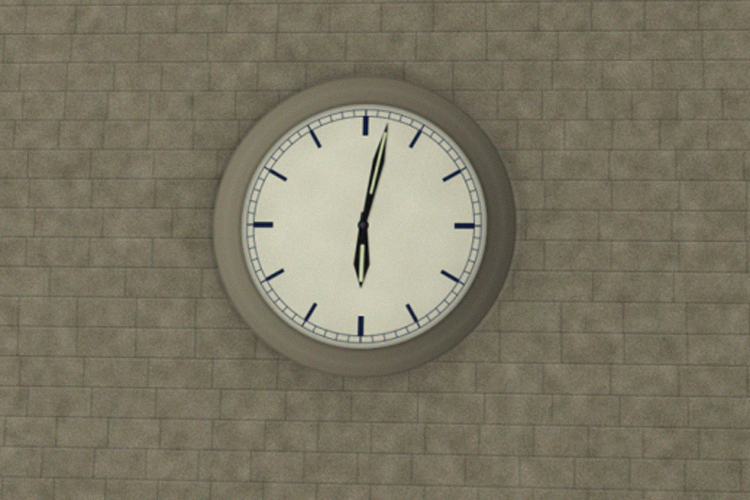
6.02
